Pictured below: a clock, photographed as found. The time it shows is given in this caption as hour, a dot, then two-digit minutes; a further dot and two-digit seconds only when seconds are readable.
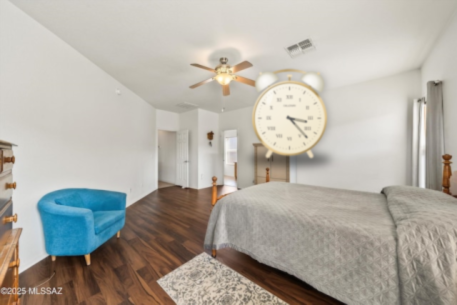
3.23
